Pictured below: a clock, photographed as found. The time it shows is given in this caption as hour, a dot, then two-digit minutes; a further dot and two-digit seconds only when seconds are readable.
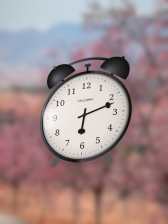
6.12
